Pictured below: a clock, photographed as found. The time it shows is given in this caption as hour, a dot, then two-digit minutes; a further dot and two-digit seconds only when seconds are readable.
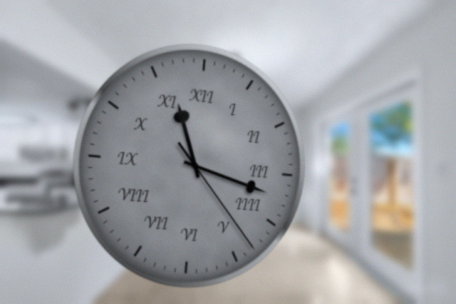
11.17.23
